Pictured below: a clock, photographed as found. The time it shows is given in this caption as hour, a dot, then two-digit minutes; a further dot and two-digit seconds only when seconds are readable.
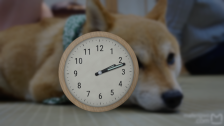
2.12
